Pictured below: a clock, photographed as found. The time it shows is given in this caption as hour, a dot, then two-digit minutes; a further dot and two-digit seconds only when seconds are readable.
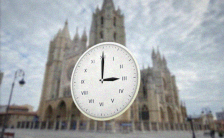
3.00
